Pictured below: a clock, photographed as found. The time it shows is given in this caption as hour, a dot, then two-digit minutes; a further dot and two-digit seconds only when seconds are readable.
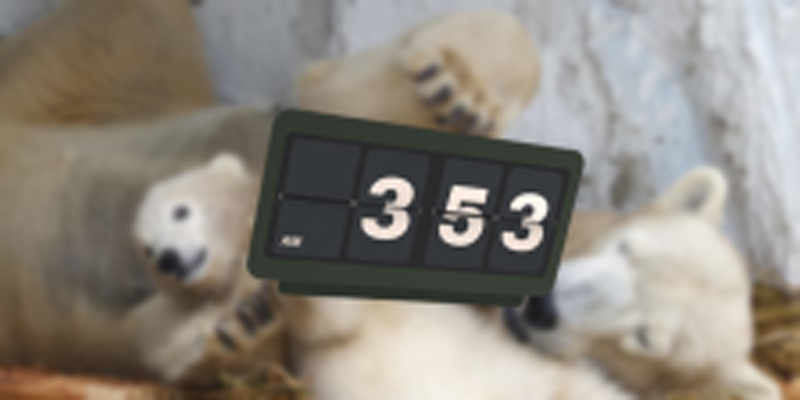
3.53
